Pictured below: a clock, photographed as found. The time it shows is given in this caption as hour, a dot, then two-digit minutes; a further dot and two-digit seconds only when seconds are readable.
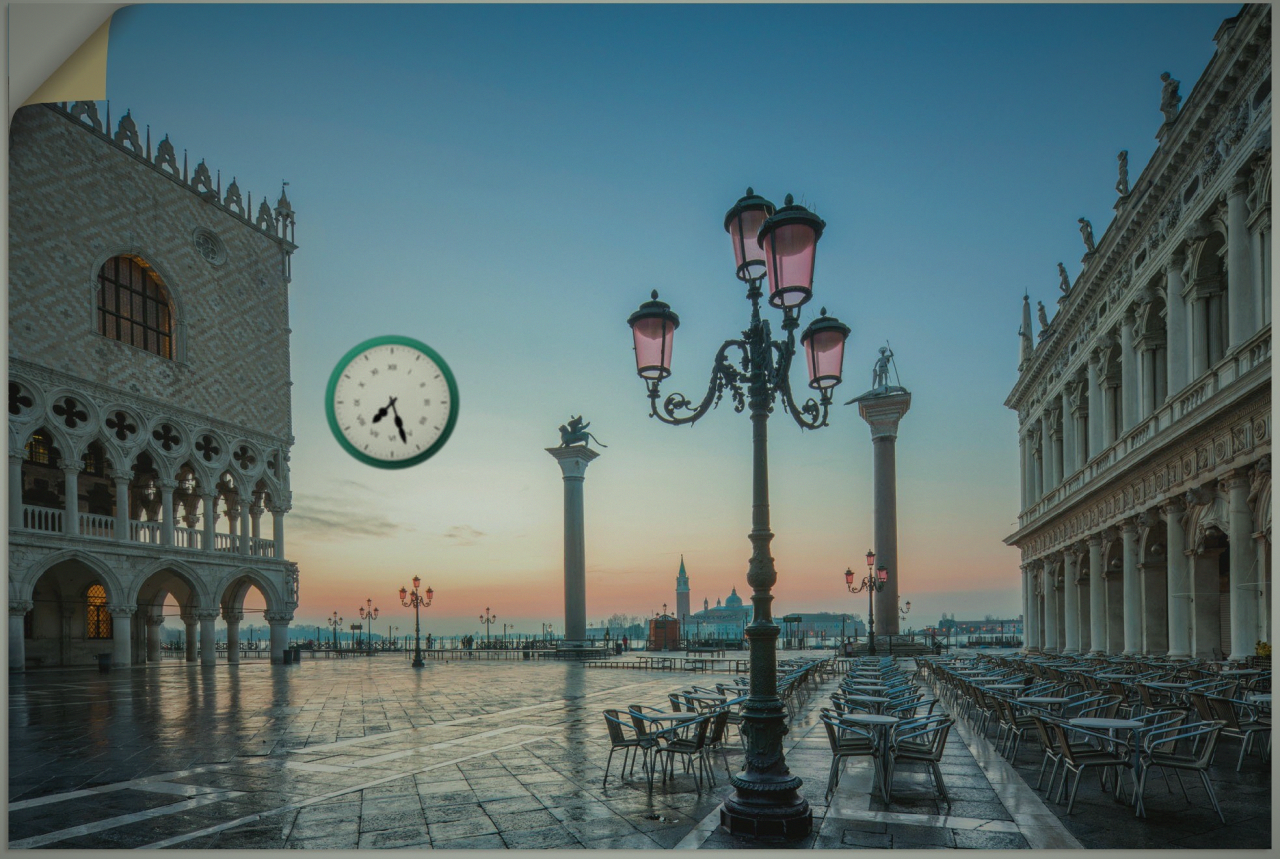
7.27
